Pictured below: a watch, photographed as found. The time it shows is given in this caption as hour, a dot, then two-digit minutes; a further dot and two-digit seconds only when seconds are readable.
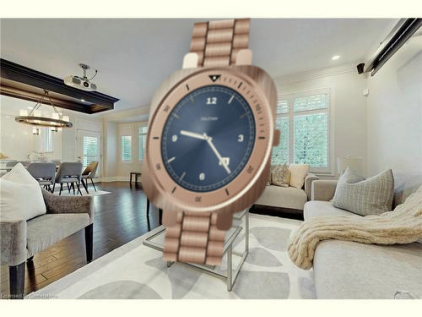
9.23
